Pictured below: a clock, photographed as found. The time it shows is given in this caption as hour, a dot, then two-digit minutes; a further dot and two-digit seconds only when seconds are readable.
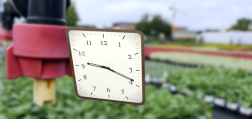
9.19
